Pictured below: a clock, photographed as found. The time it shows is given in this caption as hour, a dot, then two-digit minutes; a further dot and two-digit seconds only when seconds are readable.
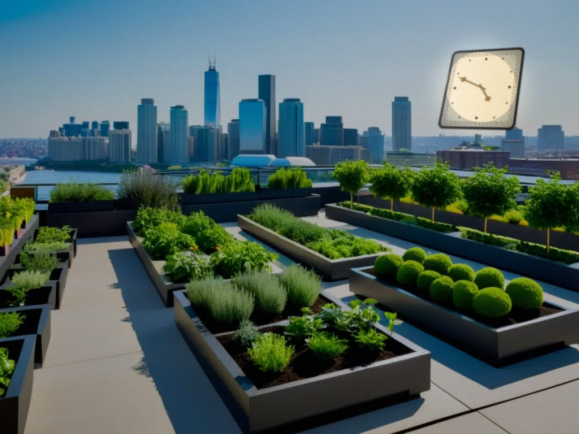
4.49
